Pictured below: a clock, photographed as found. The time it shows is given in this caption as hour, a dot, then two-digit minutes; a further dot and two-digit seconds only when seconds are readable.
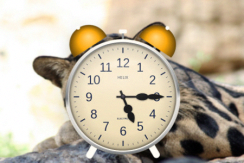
5.15
